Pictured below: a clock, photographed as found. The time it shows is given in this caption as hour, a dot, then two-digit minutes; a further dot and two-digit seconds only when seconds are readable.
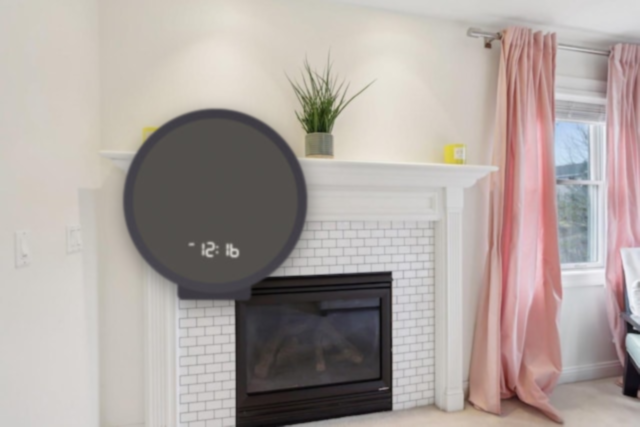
12.16
